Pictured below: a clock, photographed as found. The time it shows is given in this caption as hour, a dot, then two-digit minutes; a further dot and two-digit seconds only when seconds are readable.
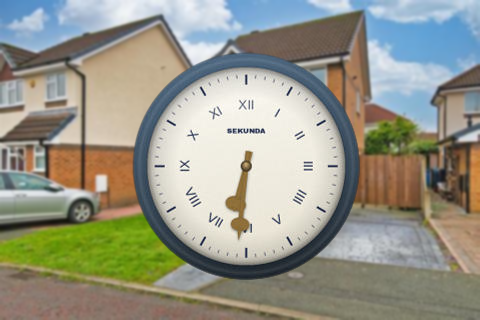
6.31
